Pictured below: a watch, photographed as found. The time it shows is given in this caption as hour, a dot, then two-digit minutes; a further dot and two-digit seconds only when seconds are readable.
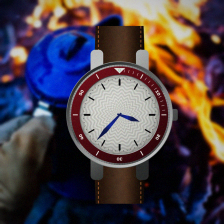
3.37
